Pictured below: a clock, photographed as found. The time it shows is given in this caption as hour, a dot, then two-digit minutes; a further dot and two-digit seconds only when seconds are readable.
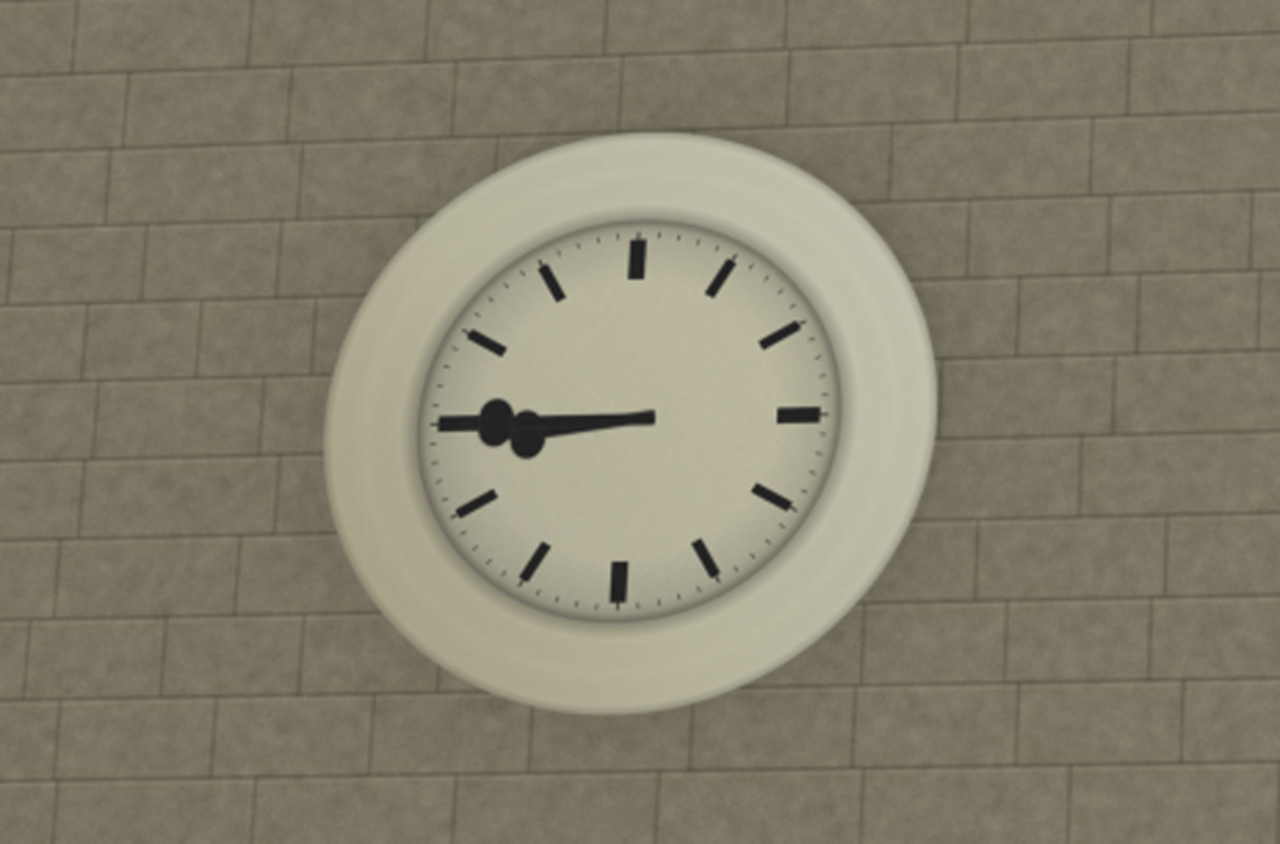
8.45
